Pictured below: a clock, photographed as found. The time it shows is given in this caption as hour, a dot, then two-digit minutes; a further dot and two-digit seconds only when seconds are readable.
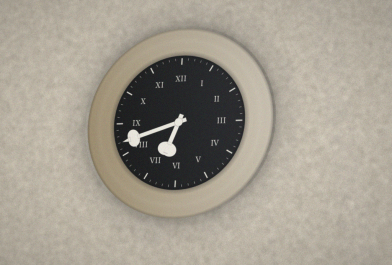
6.42
